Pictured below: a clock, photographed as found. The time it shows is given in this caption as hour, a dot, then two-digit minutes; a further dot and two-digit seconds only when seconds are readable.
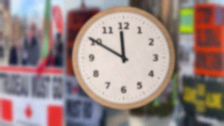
11.50
